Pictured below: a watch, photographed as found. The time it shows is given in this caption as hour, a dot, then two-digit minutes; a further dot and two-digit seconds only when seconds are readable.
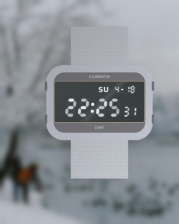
22.25.31
